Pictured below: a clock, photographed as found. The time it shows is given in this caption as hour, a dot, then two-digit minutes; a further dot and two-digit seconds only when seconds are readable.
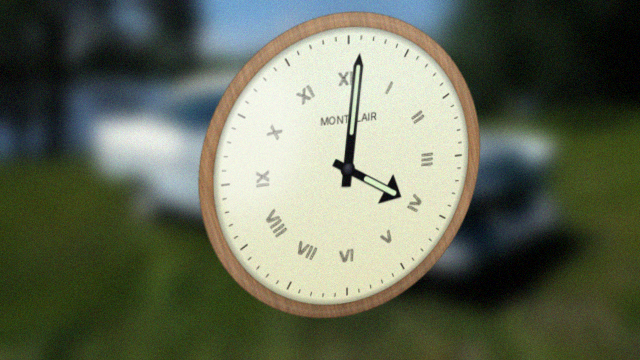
4.01
